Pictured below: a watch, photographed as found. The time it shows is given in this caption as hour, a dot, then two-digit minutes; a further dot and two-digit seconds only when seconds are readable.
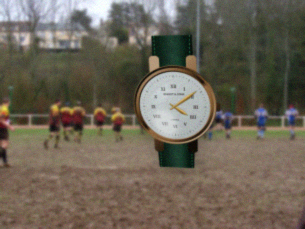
4.09
